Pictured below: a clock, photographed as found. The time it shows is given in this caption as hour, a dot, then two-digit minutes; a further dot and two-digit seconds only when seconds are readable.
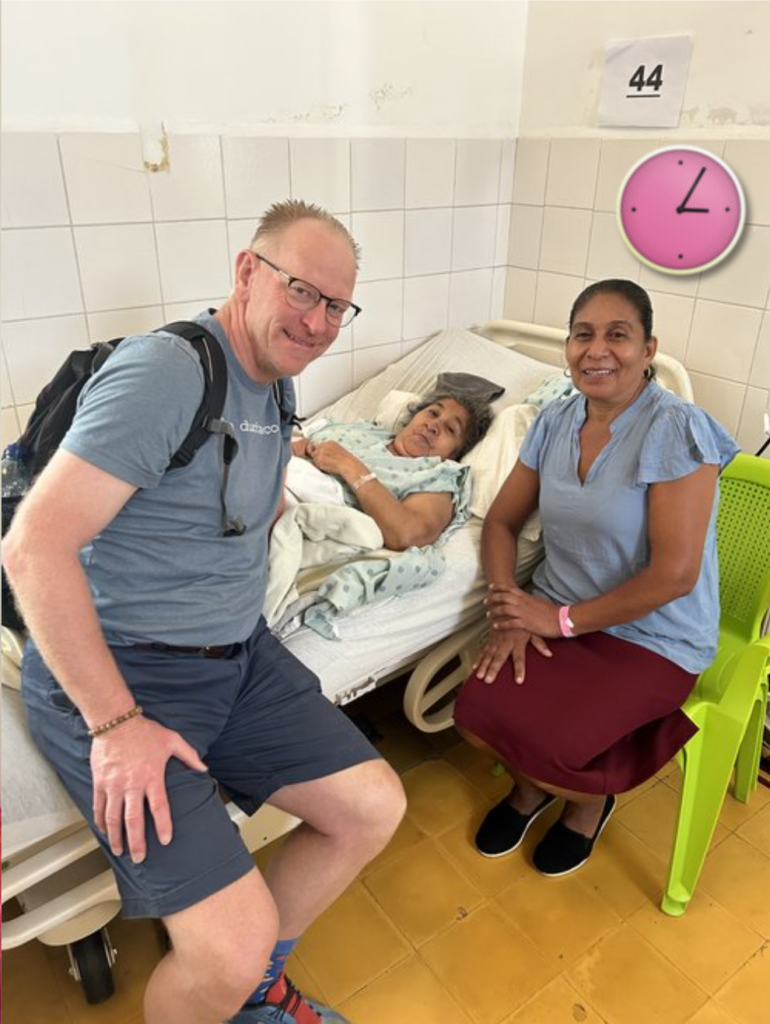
3.05
